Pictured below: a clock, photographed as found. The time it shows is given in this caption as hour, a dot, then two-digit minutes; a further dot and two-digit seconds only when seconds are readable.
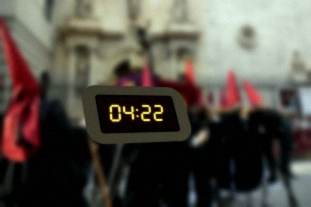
4.22
